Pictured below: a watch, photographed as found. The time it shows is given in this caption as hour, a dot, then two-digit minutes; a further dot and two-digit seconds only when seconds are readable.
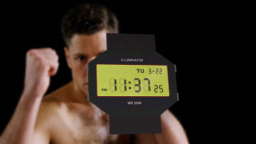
11.37.25
